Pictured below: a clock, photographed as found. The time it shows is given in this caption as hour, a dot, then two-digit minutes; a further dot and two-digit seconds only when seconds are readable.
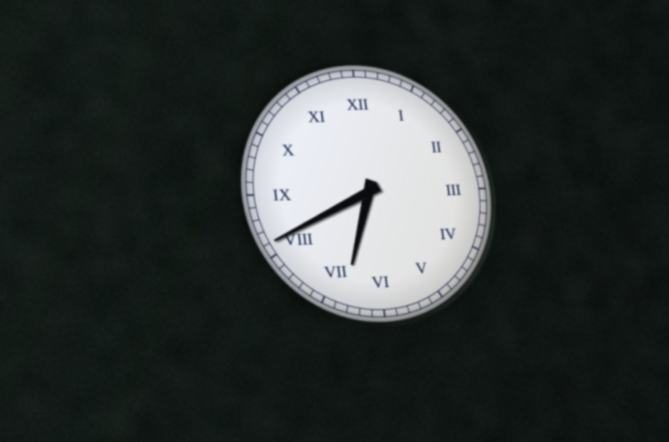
6.41
